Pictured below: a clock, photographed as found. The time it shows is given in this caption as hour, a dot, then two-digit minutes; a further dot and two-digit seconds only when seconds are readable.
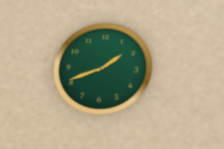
1.41
